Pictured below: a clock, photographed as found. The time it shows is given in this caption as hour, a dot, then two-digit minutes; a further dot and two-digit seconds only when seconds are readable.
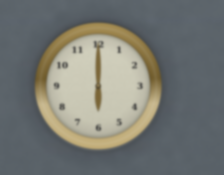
6.00
